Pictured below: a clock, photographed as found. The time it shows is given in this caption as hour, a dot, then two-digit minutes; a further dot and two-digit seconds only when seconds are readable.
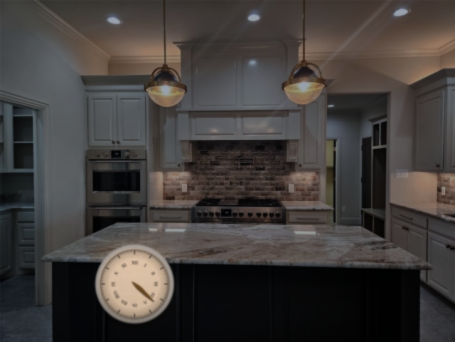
4.22
